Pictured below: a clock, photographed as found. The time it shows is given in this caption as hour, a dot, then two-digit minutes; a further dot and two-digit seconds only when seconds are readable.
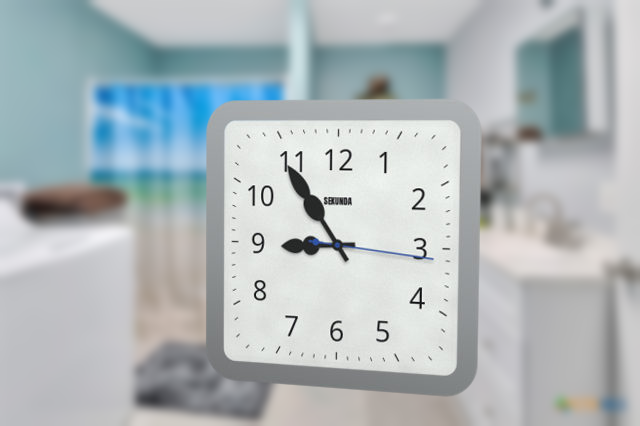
8.54.16
